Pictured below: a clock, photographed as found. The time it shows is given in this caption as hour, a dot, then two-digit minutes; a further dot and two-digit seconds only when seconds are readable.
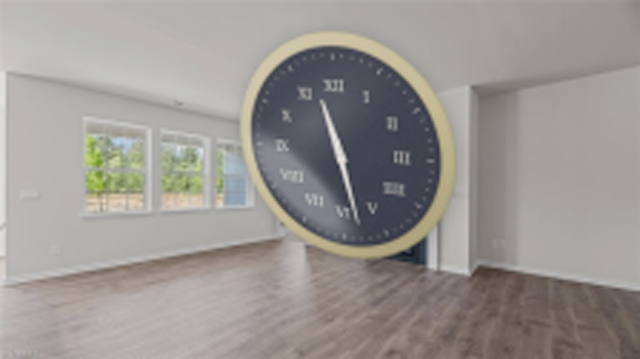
11.28
